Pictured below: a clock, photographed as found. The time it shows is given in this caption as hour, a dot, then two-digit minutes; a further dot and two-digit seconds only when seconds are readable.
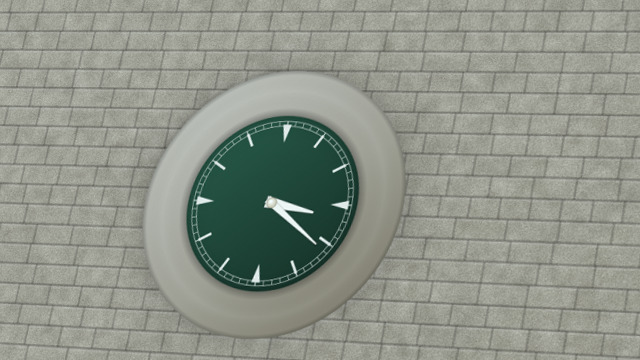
3.21
